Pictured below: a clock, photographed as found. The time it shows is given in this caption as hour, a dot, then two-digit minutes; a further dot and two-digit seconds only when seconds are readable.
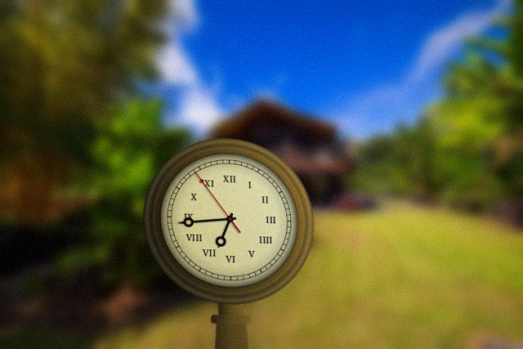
6.43.54
